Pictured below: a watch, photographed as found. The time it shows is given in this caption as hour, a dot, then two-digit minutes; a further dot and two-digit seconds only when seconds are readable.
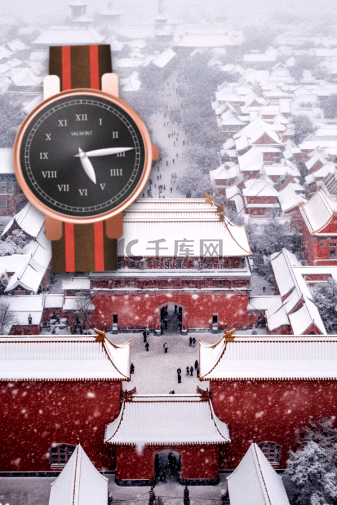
5.14
